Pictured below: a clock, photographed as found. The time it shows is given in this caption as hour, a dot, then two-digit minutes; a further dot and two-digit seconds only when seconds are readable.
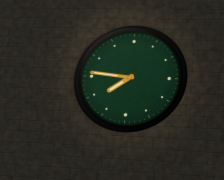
7.46
